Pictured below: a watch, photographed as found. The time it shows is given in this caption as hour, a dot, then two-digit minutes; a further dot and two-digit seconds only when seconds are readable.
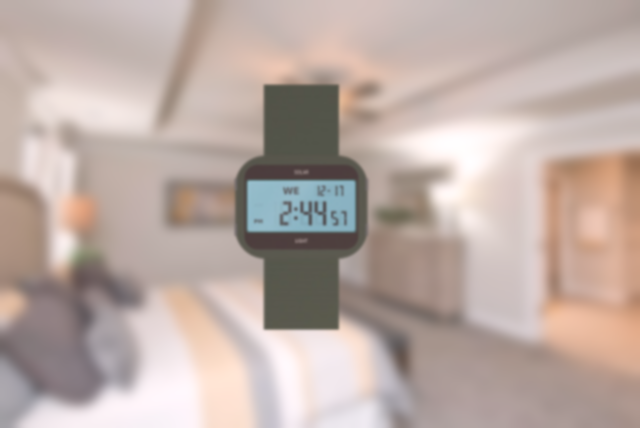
2.44.57
